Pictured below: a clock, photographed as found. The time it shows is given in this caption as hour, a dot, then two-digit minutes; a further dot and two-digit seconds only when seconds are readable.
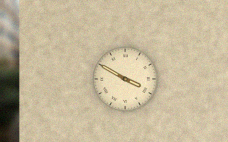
3.50
